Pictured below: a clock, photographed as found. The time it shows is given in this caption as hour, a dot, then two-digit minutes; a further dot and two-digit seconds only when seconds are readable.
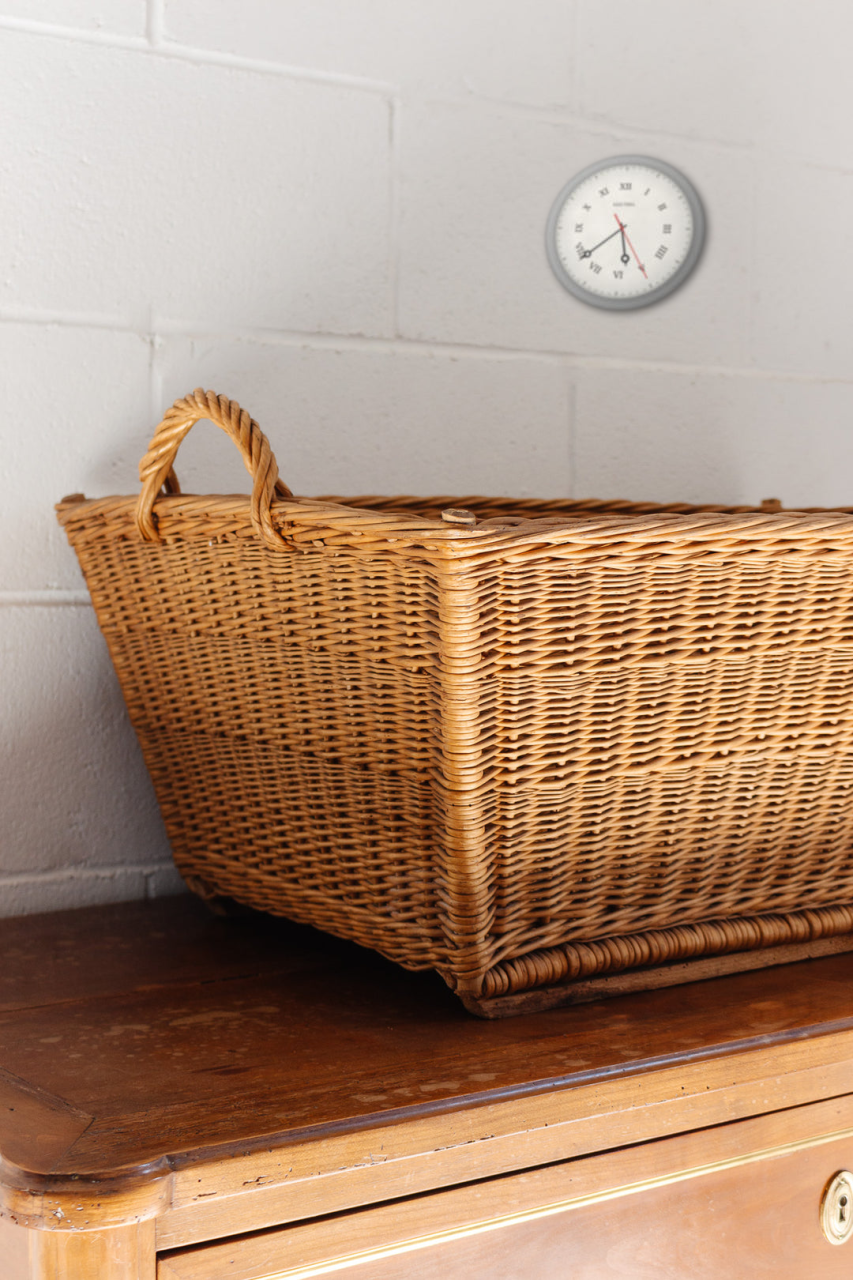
5.38.25
